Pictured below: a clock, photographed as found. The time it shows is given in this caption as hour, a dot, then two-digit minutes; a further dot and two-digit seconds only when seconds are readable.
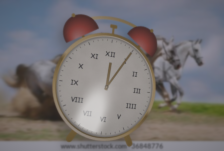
12.05
